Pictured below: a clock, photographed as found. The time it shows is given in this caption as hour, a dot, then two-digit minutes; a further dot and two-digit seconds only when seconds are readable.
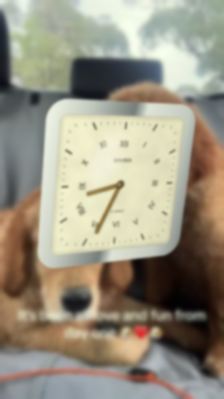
8.34
